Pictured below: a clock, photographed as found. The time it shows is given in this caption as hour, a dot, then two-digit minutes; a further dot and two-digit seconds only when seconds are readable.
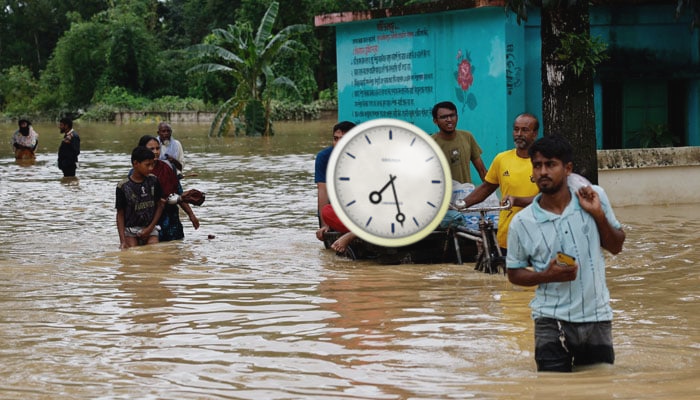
7.28
